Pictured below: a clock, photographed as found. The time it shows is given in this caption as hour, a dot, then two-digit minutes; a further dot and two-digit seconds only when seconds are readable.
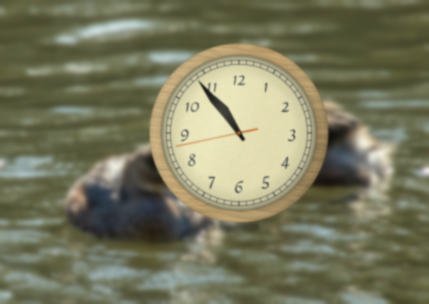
10.53.43
